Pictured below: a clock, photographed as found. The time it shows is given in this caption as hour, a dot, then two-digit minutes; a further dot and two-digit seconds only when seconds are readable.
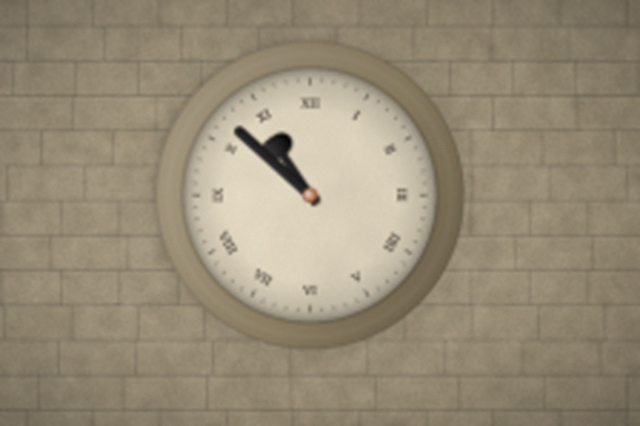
10.52
